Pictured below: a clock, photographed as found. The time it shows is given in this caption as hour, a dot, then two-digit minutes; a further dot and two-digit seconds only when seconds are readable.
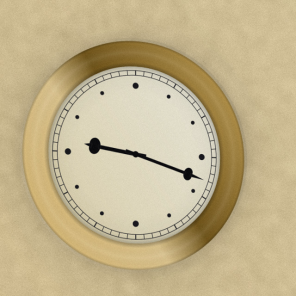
9.18
